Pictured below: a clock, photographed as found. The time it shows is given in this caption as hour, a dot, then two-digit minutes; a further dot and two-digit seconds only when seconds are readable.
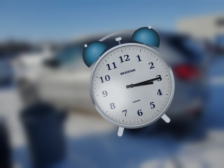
3.15
